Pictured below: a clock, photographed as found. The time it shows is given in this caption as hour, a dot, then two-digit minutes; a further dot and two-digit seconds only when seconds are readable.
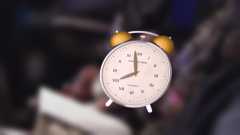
7.58
